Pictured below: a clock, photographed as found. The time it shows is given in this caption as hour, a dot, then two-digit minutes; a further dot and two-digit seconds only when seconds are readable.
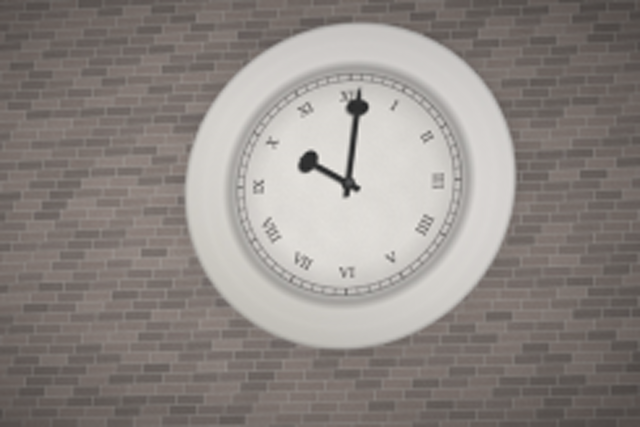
10.01
